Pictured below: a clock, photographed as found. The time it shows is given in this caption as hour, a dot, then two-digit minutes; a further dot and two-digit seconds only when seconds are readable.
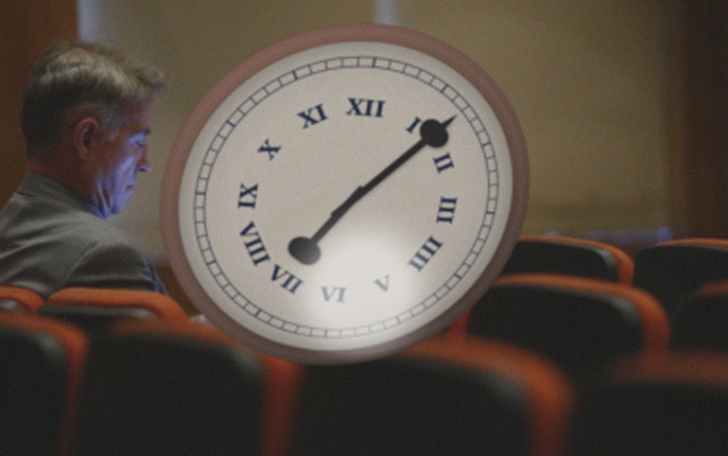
7.07
